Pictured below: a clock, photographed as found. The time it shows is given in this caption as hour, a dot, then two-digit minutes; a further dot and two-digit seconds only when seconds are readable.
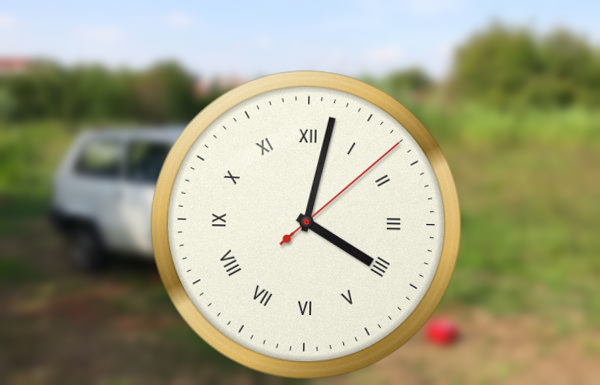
4.02.08
